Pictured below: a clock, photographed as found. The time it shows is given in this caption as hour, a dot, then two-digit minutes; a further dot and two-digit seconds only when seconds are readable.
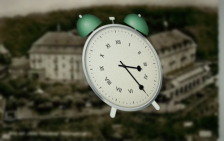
3.25
